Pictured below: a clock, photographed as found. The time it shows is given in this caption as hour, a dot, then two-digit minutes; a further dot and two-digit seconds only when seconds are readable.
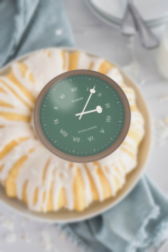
3.07
